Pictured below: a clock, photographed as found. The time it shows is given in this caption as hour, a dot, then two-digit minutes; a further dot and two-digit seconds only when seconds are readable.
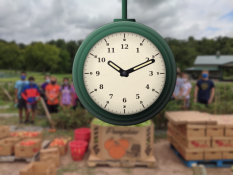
10.11
